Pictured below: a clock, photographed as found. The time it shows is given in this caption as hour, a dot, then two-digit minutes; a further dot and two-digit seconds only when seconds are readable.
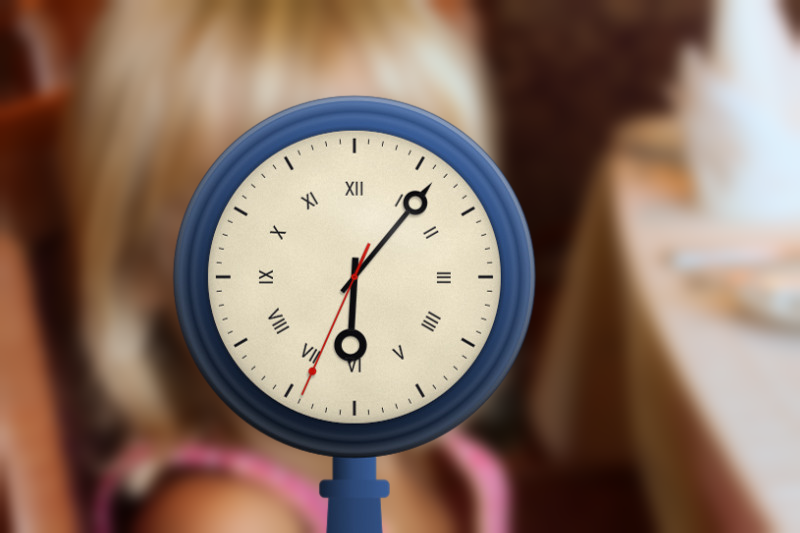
6.06.34
